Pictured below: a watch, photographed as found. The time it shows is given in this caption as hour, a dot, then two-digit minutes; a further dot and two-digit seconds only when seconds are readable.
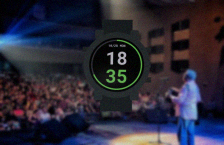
18.35
